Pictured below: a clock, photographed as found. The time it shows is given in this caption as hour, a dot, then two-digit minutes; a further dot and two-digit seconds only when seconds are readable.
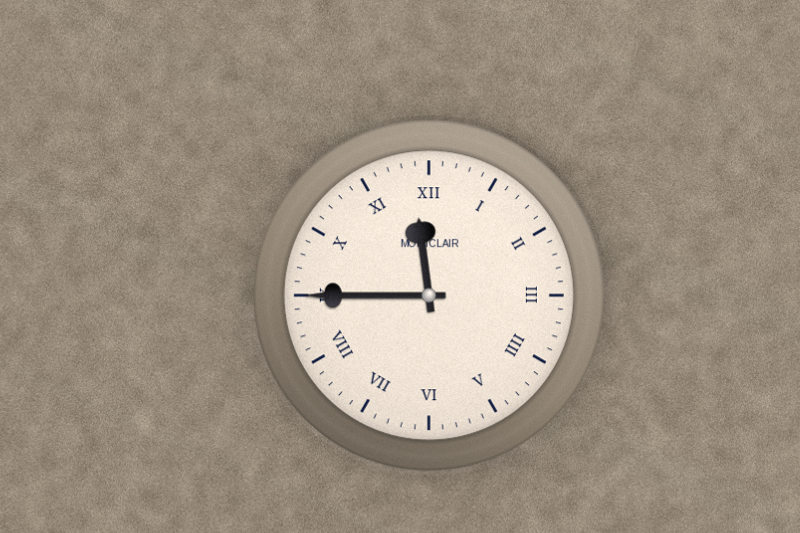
11.45
